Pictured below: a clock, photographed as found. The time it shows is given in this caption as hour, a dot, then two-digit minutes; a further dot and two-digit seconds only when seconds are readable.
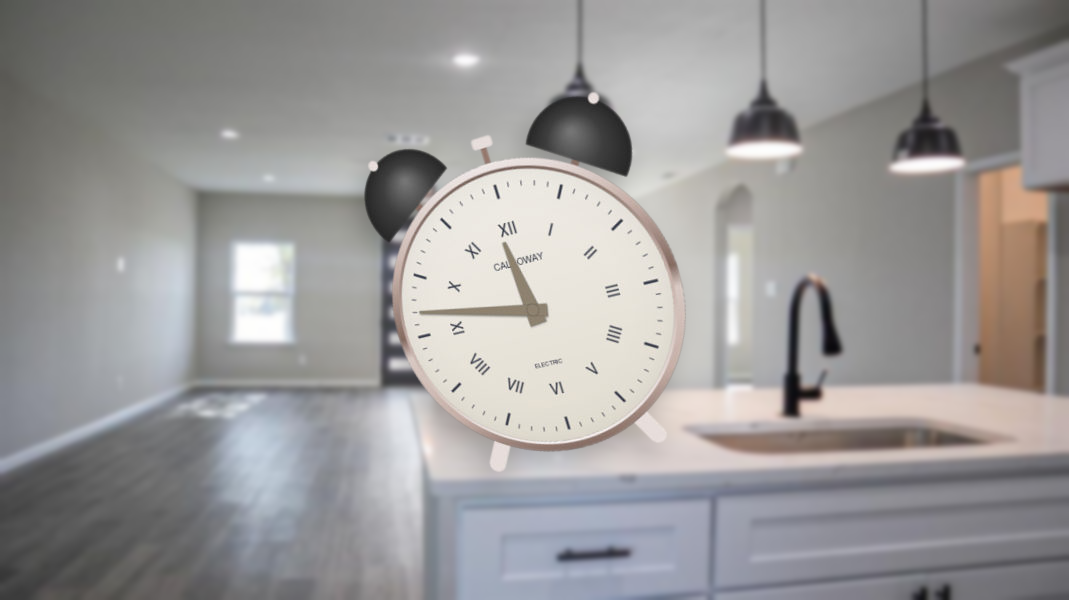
11.47
